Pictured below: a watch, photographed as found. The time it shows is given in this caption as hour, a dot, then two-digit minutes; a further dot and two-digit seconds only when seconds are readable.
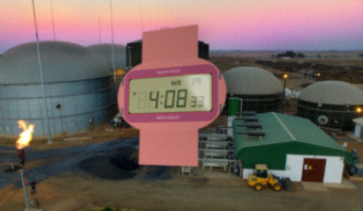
4.08.33
